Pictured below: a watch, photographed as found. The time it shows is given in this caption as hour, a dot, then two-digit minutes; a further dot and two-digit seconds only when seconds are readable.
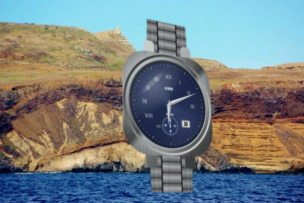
6.11
